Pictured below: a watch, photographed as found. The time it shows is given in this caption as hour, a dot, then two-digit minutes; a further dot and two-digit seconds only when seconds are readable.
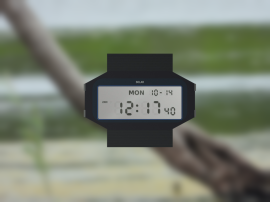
12.17.40
